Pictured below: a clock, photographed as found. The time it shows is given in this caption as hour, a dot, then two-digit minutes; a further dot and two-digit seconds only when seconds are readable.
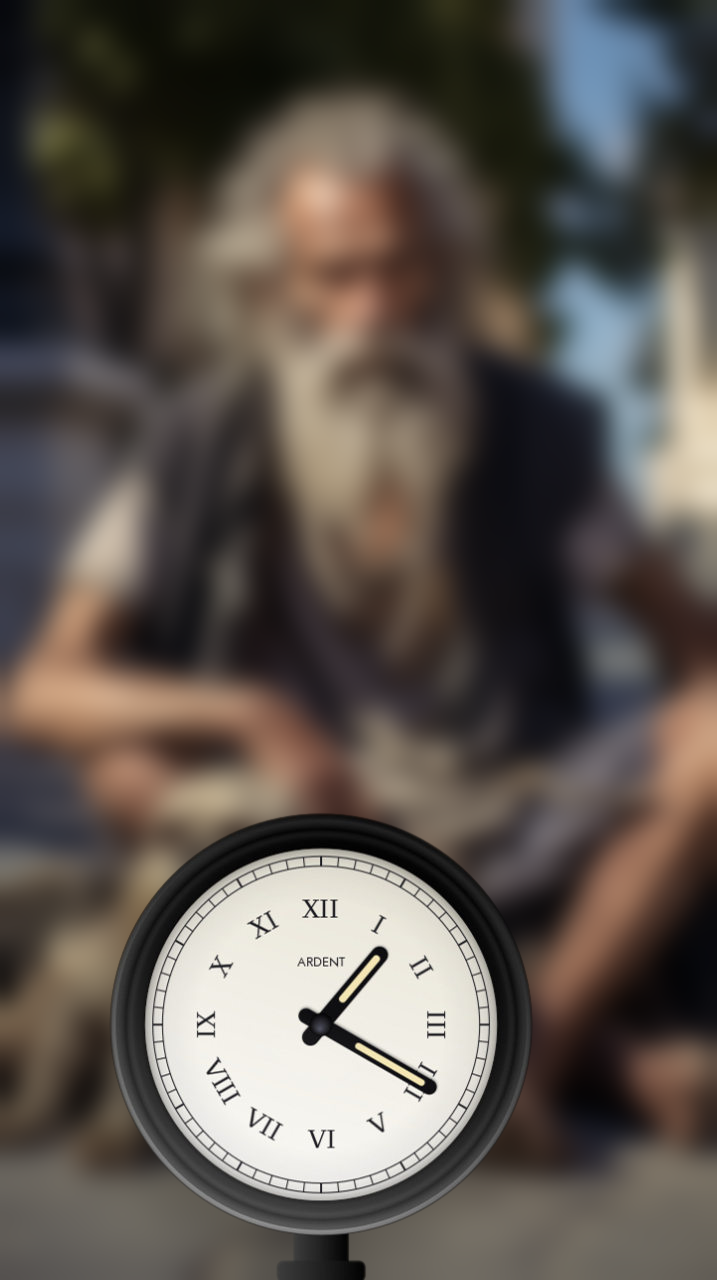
1.20
